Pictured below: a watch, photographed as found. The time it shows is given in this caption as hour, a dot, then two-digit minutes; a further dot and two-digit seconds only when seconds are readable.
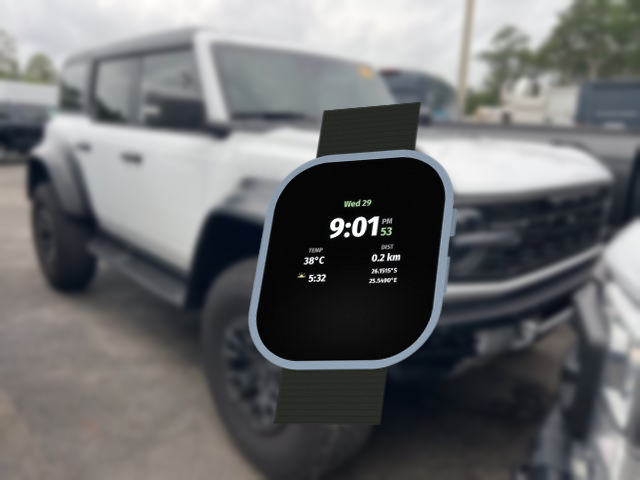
9.01.53
